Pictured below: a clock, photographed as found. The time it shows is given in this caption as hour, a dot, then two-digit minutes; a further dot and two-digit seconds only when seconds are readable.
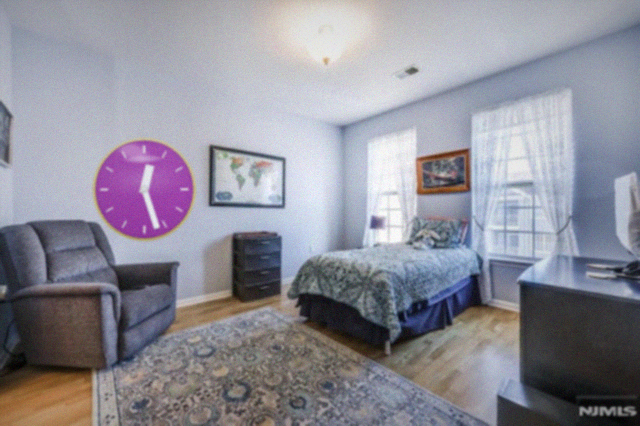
12.27
